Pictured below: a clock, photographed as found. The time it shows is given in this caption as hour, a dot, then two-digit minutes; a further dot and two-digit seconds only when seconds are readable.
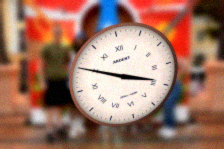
3.50
